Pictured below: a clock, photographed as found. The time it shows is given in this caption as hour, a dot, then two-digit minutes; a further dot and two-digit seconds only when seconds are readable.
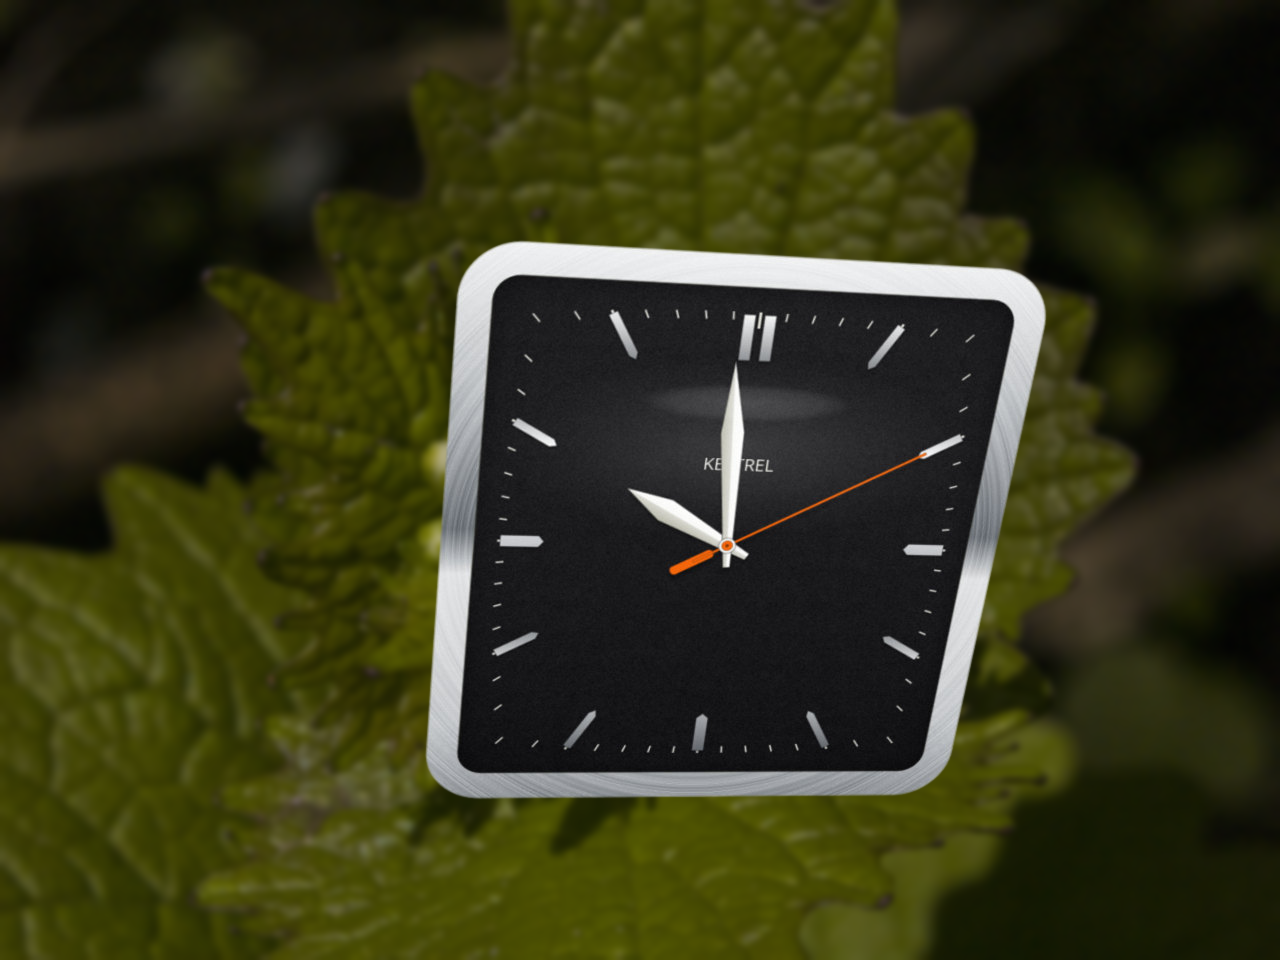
9.59.10
